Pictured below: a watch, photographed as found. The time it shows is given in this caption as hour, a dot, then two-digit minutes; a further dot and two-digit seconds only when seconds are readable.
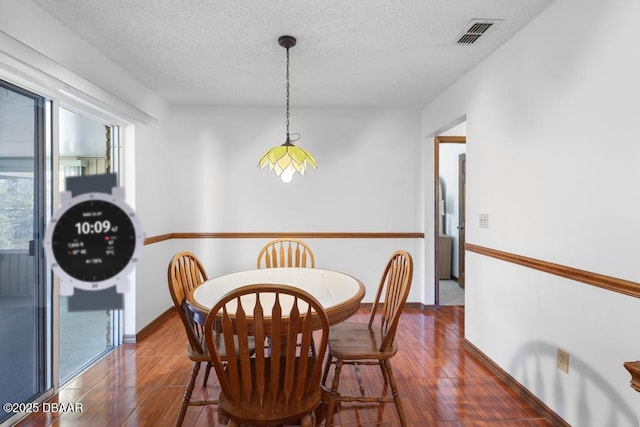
10.09
